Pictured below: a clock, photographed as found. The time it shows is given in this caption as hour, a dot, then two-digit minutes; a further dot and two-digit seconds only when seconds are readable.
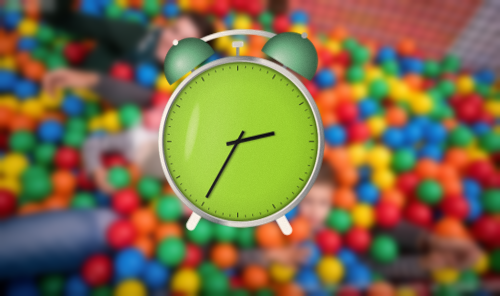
2.35
